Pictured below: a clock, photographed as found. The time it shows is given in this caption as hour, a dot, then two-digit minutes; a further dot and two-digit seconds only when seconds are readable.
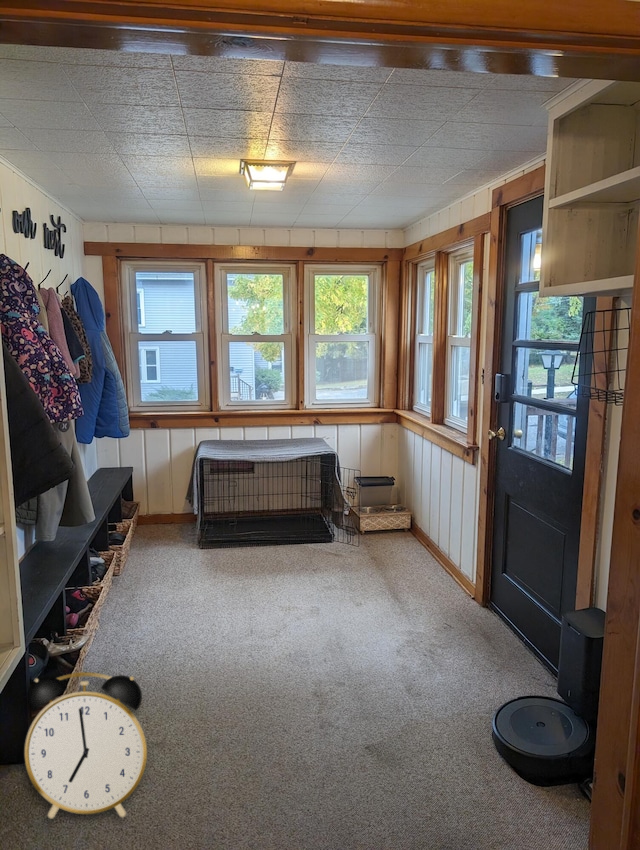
6.59
